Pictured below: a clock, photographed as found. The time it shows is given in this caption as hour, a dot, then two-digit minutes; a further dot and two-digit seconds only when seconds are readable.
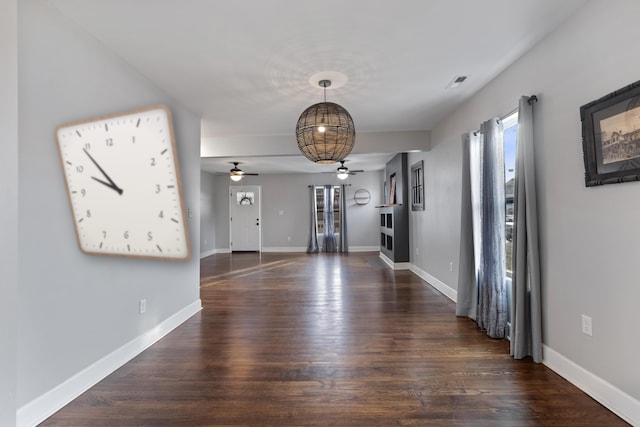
9.54
